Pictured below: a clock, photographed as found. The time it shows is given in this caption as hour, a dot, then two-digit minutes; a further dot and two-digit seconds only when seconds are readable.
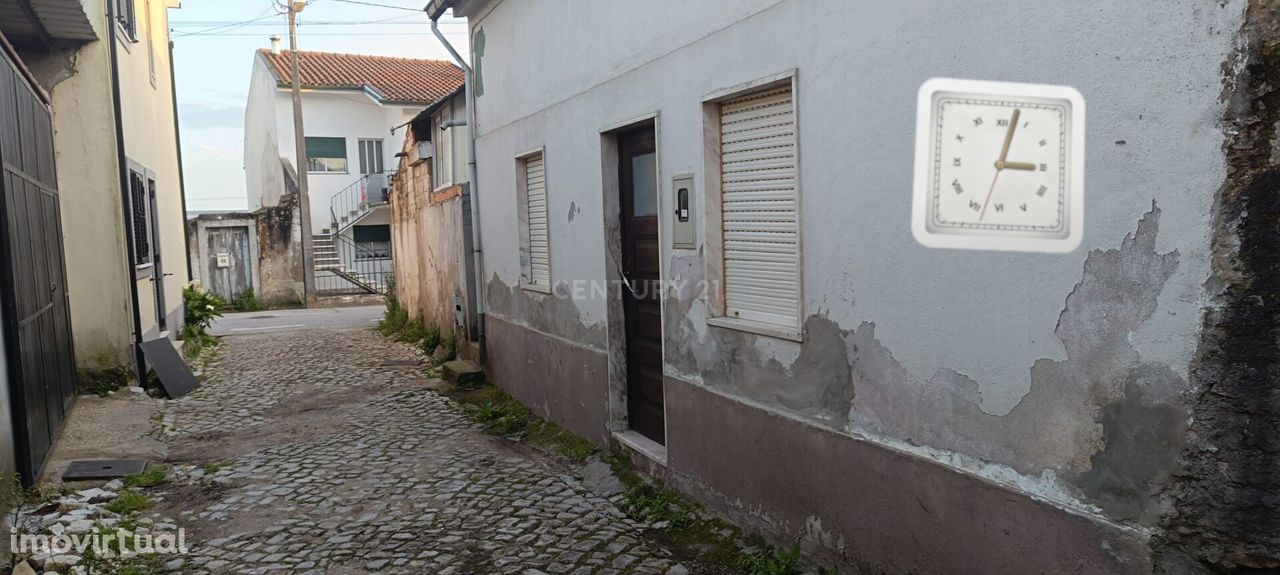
3.02.33
